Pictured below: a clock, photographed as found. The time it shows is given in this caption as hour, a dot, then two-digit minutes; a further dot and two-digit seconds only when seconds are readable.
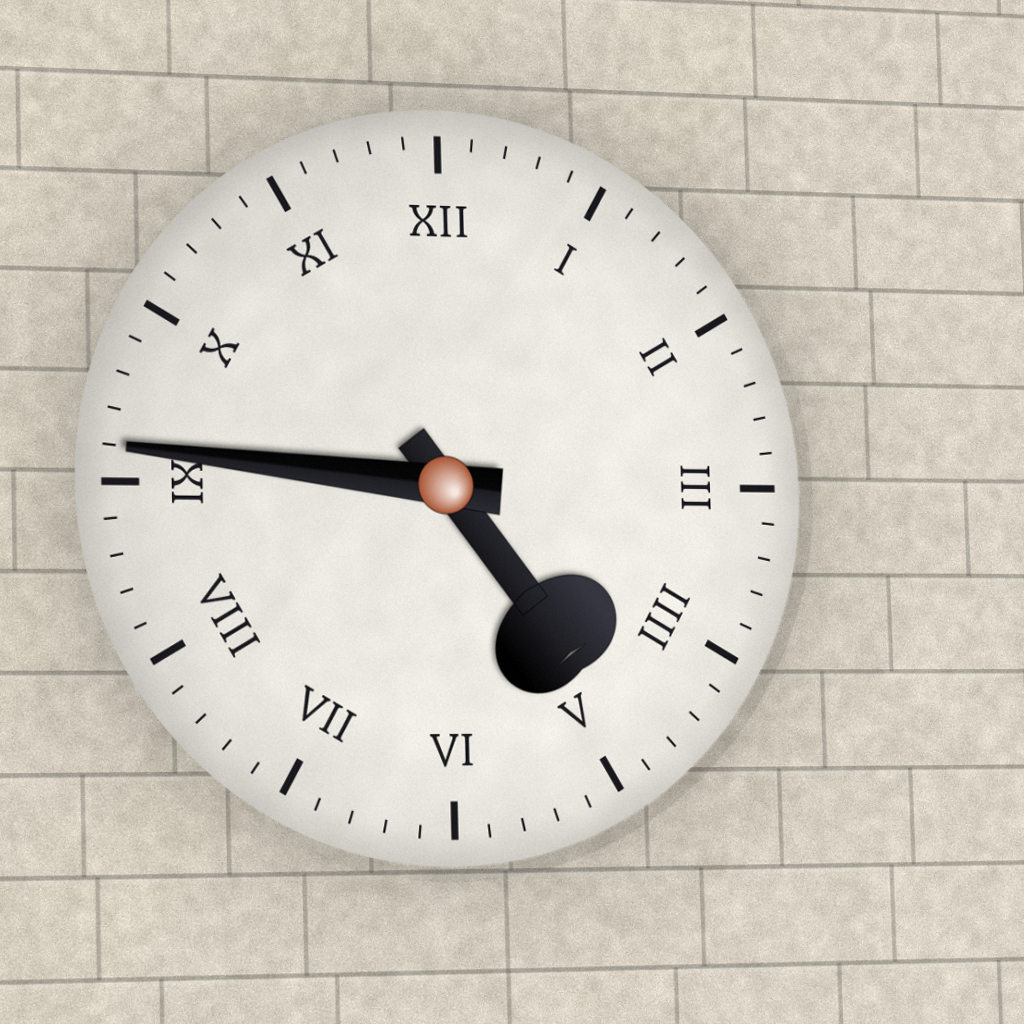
4.46
